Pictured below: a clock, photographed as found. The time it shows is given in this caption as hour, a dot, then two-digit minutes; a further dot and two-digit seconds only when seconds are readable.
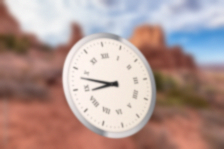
8.48
